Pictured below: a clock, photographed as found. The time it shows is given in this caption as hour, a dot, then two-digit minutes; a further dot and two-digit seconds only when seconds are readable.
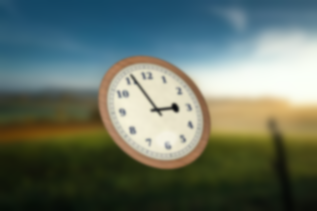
2.56
